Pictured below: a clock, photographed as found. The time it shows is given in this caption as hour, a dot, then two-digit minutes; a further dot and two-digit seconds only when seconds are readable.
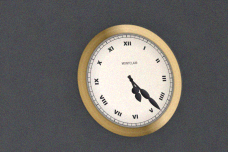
5.23
